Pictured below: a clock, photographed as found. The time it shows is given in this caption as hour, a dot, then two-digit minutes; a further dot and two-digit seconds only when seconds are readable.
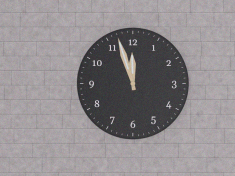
11.57
